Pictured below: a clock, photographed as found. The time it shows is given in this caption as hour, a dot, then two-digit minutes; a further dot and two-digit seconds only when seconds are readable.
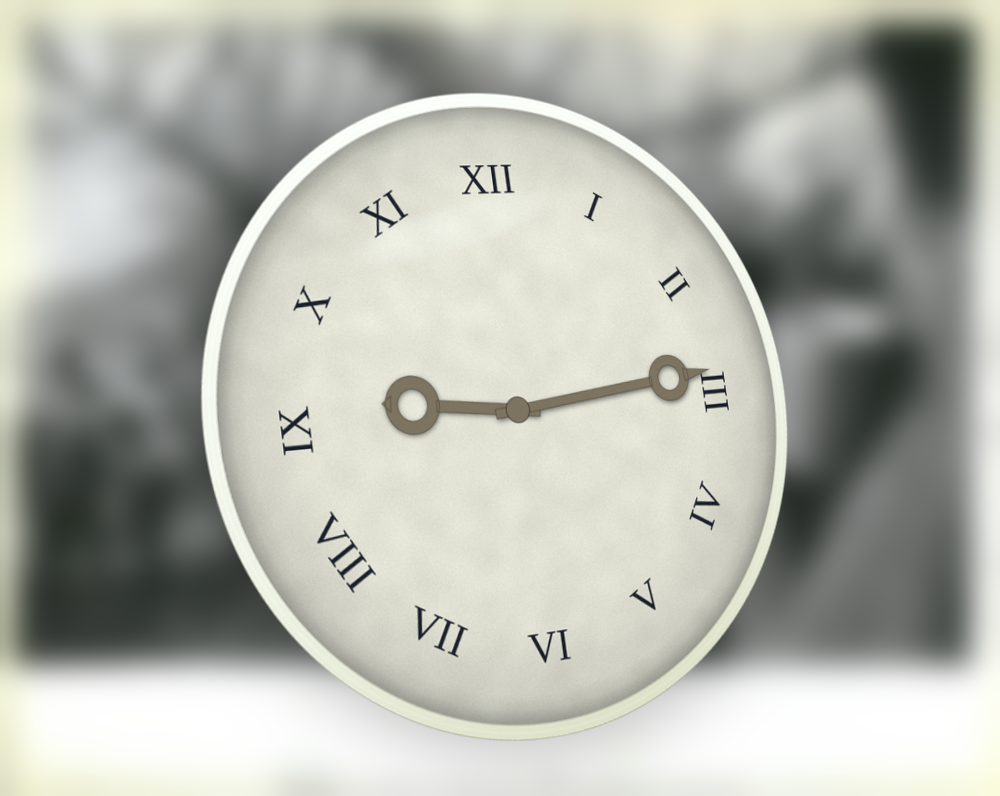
9.14
